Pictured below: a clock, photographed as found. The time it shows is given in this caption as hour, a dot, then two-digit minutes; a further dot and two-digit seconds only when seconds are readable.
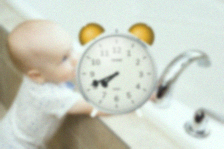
7.41
